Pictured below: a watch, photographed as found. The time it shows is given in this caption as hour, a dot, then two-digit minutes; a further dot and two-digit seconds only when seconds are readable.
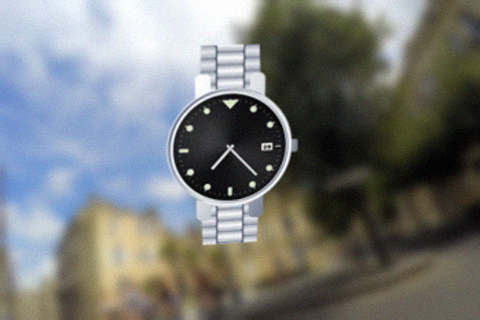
7.23
